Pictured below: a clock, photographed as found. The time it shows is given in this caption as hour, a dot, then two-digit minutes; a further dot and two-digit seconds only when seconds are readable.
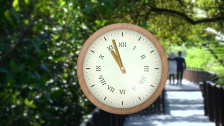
10.57
